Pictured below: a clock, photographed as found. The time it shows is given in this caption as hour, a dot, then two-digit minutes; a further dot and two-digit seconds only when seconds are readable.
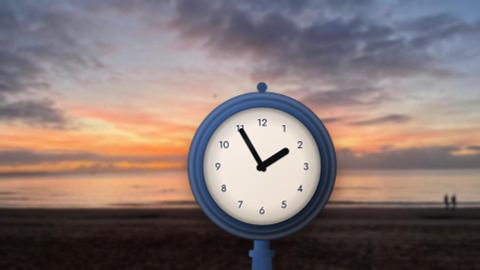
1.55
